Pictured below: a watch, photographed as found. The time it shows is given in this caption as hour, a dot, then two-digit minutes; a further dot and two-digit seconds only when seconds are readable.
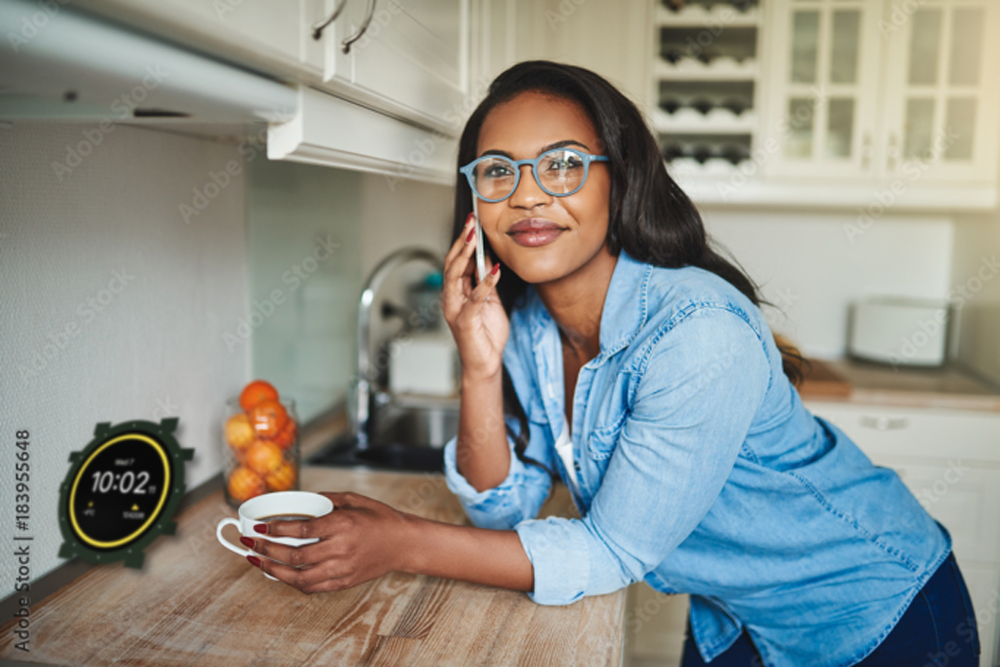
10.02
